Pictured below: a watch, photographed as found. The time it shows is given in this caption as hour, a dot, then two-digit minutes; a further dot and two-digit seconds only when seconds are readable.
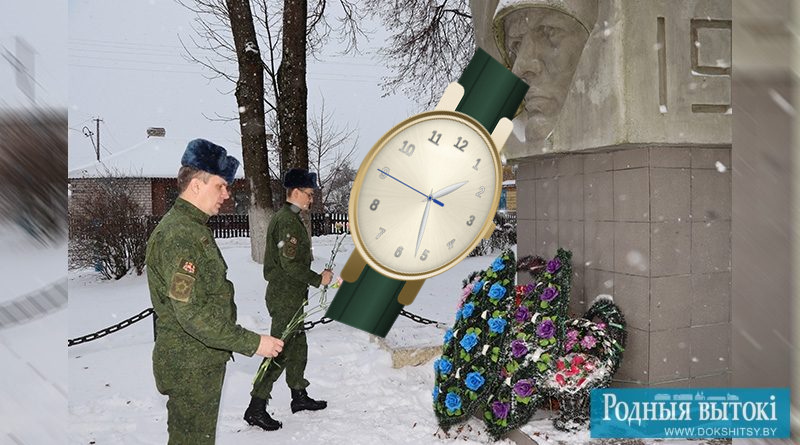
1.26.45
